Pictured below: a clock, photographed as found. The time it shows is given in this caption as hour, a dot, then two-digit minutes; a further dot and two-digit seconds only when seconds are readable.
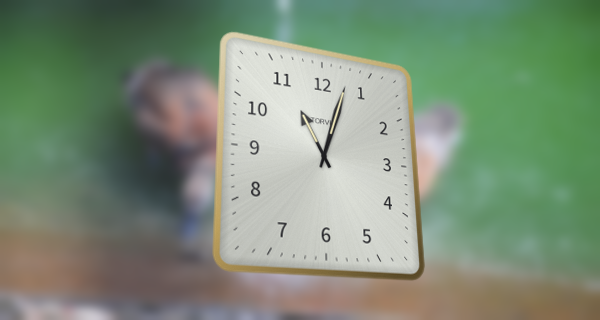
11.03
